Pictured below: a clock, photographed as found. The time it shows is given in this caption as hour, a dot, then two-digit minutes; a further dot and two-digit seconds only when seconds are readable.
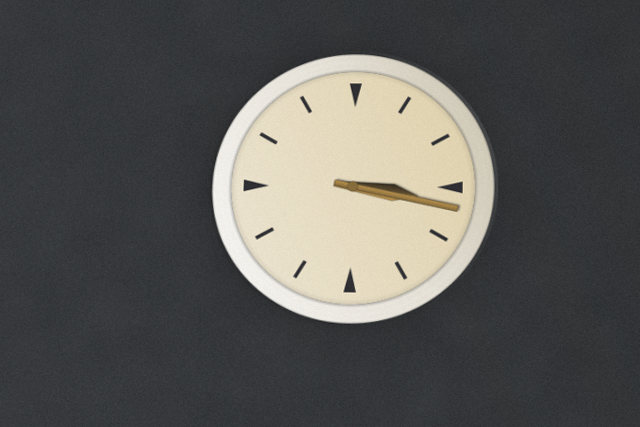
3.17
